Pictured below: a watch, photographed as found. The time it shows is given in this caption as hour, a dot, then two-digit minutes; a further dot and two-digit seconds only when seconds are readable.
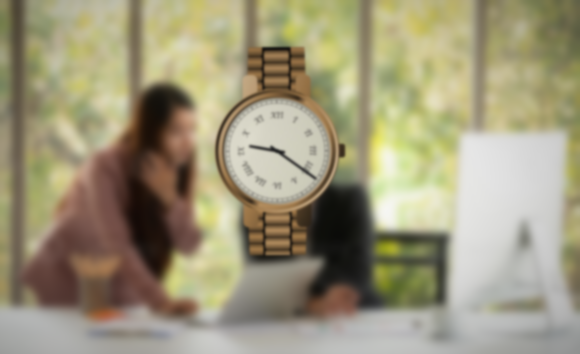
9.21
